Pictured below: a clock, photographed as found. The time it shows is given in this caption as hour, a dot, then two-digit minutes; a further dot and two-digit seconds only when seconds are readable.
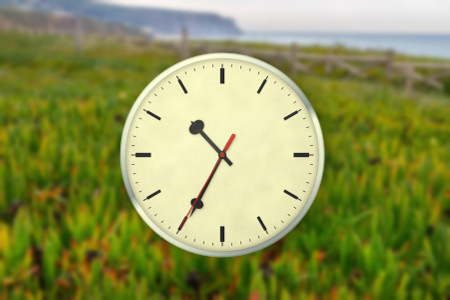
10.34.35
